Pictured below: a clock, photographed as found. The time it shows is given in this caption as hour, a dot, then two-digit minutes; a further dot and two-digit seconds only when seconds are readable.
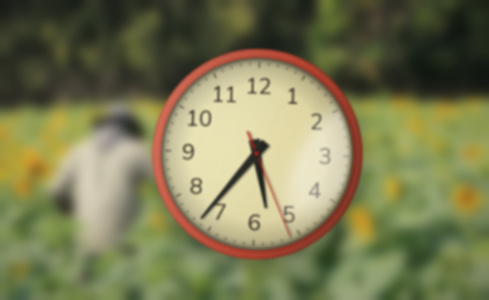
5.36.26
